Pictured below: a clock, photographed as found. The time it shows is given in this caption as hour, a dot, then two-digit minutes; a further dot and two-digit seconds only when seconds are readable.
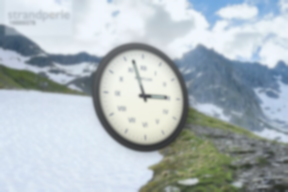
2.57
